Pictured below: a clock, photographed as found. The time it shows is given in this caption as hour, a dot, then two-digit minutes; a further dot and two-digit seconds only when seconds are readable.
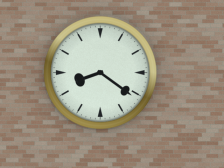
8.21
